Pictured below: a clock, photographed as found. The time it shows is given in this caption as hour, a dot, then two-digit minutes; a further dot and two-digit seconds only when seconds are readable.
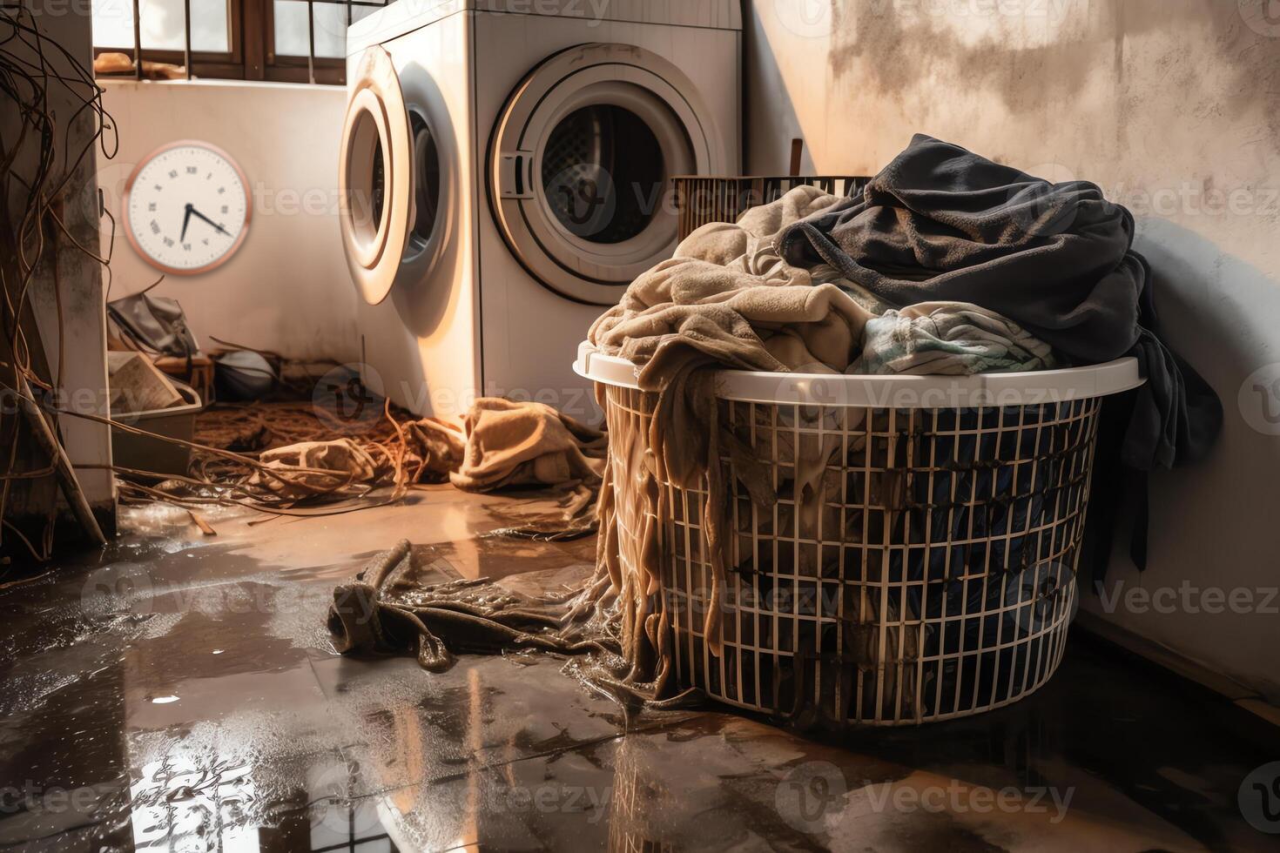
6.20
